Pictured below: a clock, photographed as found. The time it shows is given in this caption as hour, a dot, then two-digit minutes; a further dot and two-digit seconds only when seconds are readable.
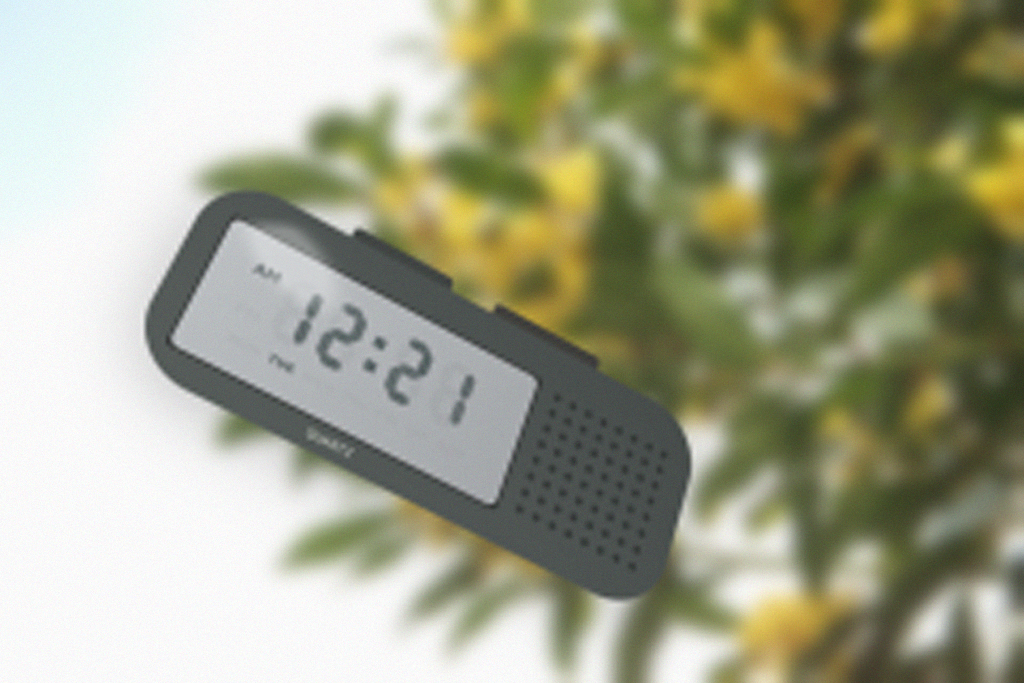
12.21
